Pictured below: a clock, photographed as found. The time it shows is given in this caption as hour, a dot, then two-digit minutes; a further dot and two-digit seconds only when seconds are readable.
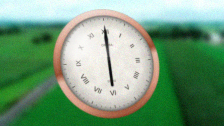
6.00
